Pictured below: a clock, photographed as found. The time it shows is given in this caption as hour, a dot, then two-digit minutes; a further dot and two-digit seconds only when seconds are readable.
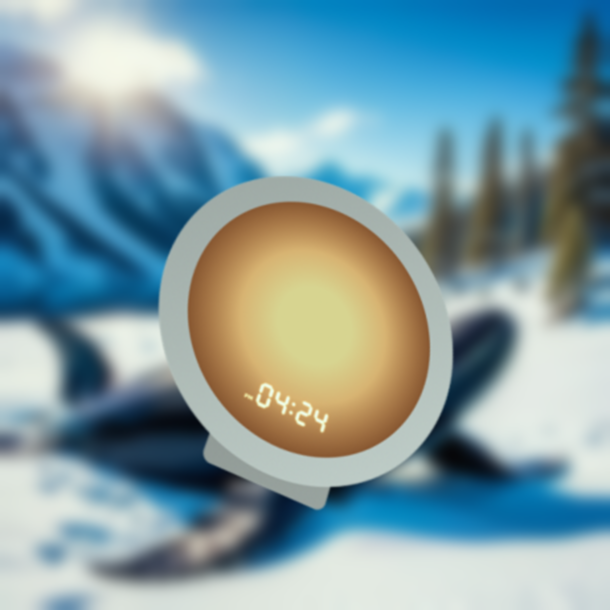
4.24
